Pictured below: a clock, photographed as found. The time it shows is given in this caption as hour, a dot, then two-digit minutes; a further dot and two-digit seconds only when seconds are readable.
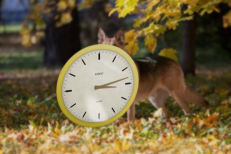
3.13
